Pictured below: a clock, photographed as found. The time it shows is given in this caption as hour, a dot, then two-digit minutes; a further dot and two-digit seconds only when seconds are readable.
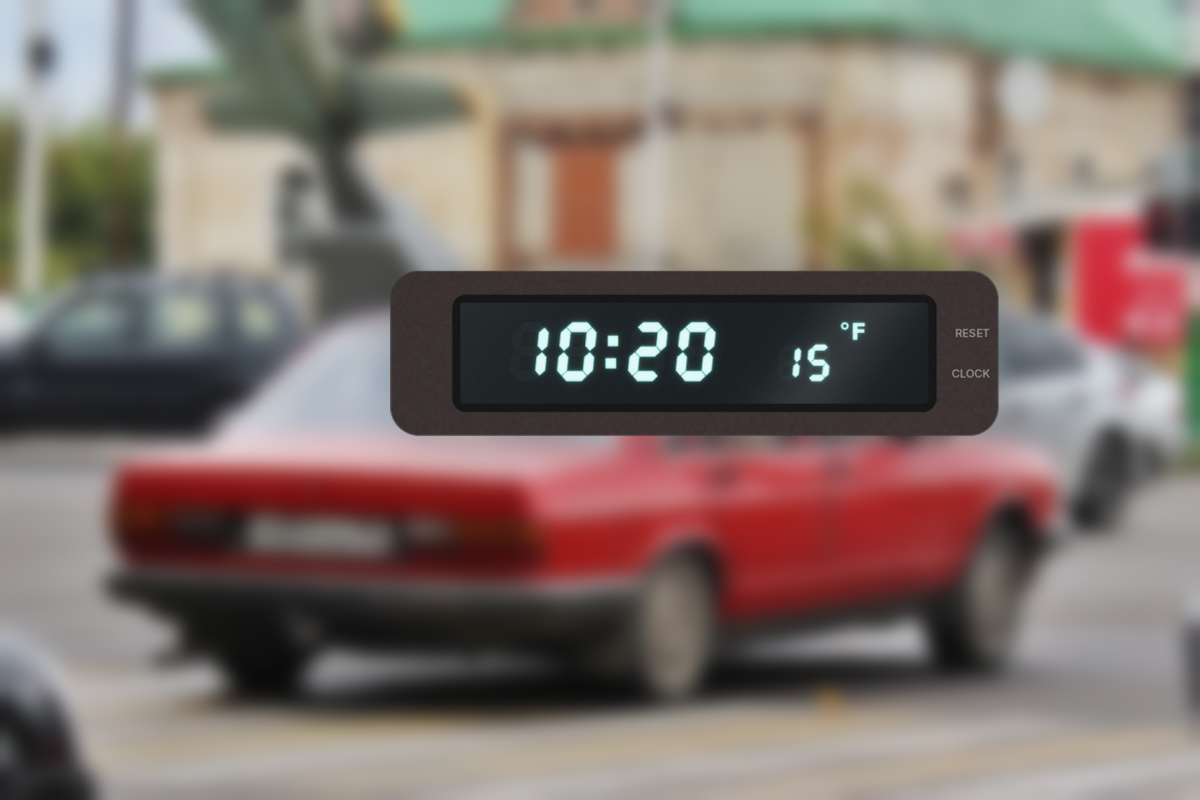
10.20
